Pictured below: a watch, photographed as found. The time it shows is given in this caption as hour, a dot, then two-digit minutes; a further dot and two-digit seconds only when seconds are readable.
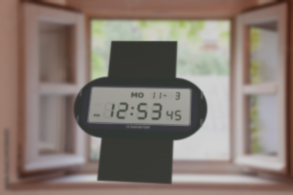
12.53.45
